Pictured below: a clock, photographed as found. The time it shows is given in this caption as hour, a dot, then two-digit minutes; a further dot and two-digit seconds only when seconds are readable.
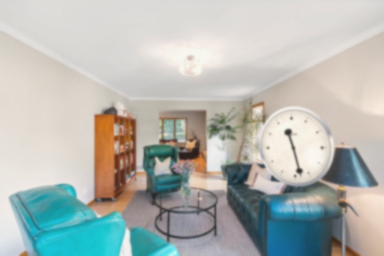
11.28
